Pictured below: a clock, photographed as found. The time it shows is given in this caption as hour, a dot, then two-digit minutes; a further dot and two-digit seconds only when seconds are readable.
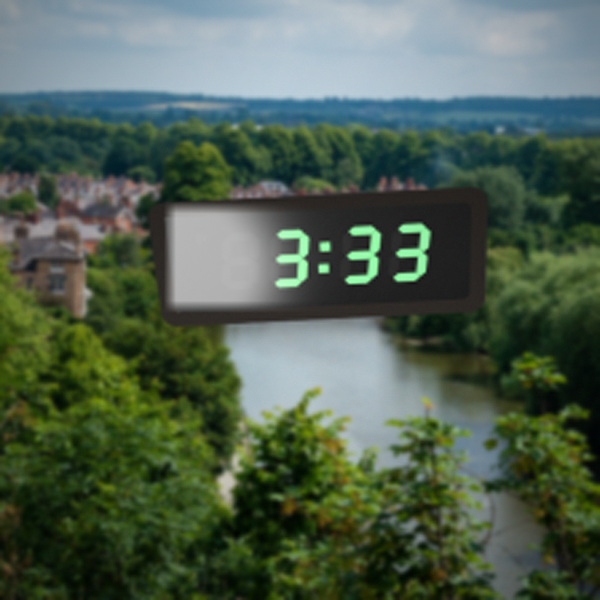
3.33
